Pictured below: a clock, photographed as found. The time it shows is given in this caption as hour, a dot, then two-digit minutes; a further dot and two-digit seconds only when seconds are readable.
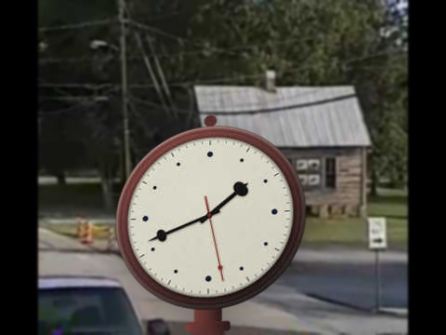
1.41.28
